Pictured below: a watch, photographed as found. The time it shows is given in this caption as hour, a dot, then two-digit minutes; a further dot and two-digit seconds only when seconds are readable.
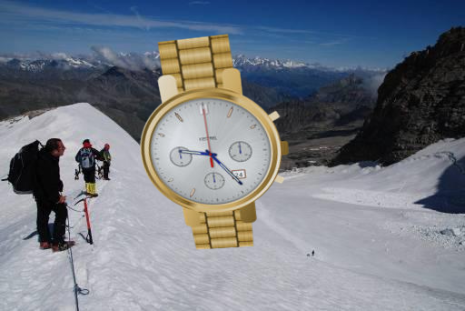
9.24
